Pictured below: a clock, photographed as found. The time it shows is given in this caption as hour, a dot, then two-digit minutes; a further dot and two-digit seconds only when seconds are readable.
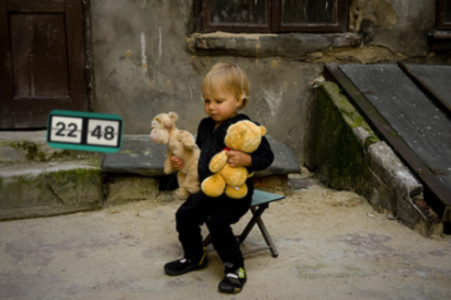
22.48
